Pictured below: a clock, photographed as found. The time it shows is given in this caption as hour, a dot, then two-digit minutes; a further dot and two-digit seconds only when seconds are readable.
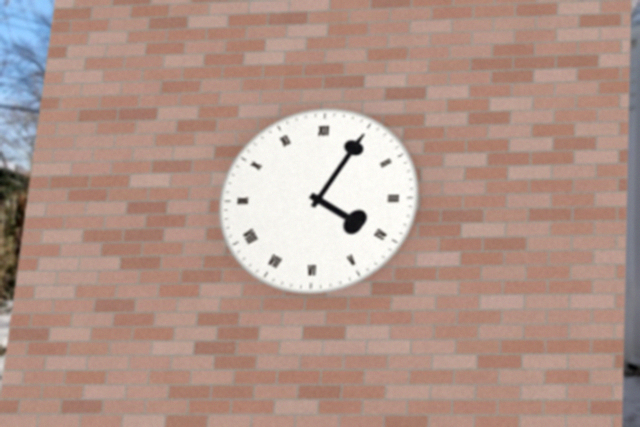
4.05
